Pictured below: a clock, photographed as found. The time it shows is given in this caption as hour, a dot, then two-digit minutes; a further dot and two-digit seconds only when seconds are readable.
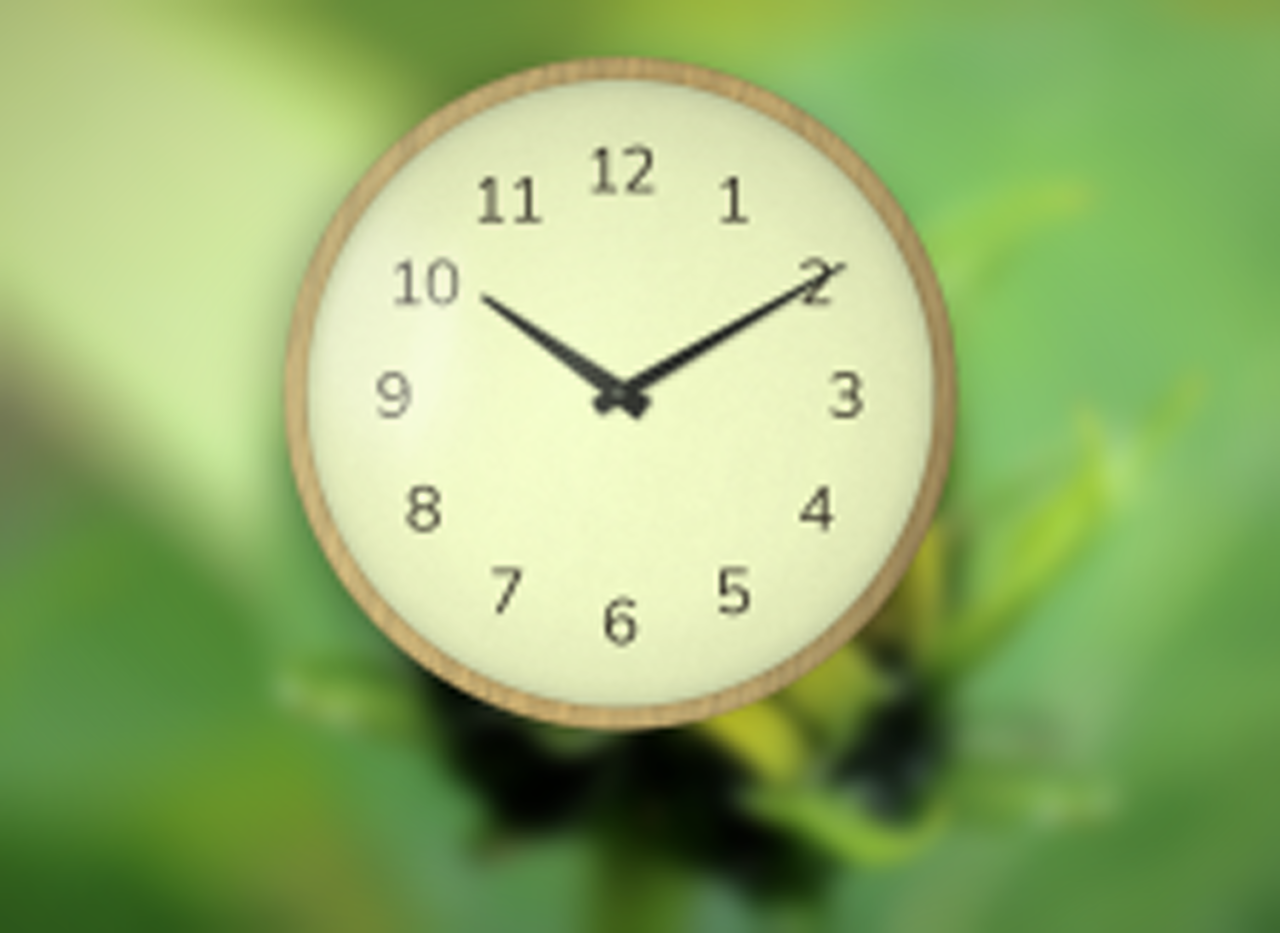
10.10
